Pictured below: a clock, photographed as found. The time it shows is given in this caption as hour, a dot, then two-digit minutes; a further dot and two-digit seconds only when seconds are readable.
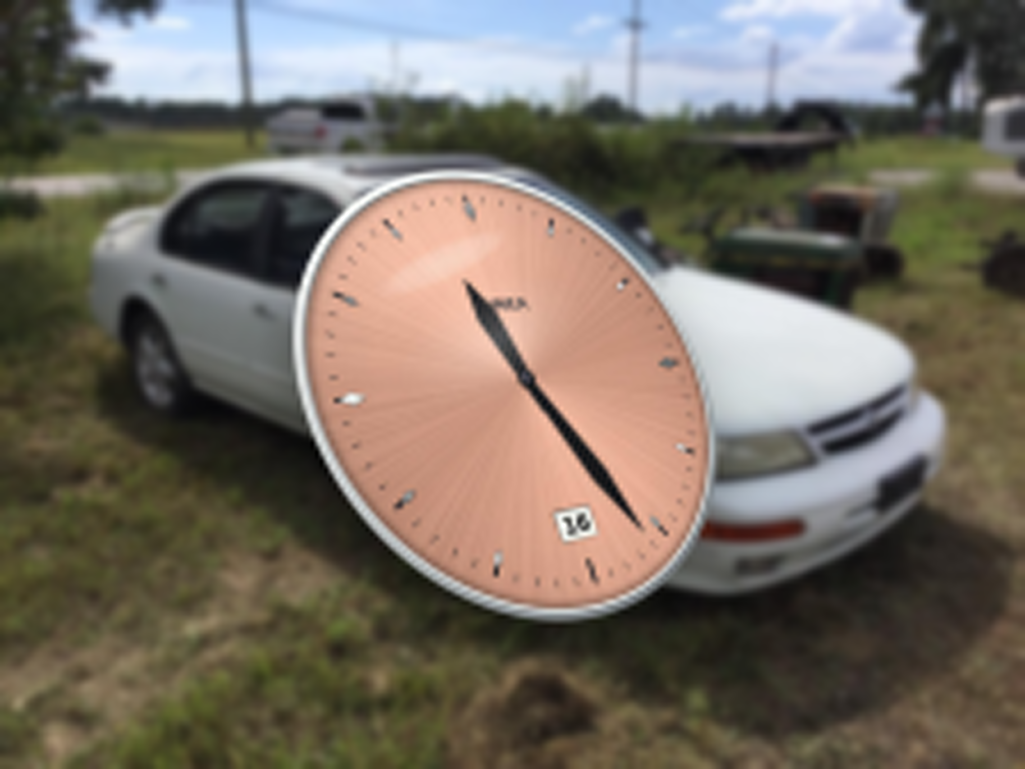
11.26
